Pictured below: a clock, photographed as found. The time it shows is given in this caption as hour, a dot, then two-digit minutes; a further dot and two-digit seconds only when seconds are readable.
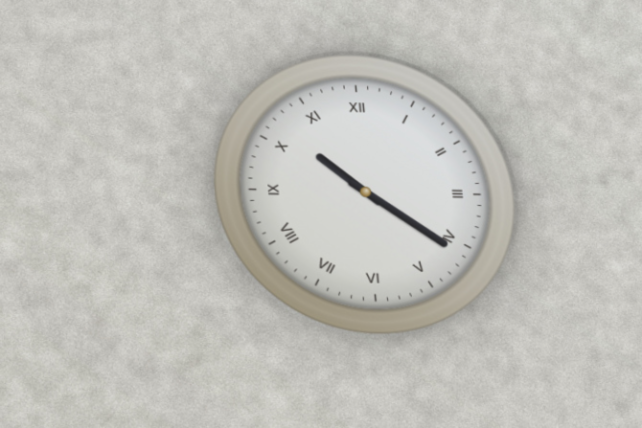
10.21
